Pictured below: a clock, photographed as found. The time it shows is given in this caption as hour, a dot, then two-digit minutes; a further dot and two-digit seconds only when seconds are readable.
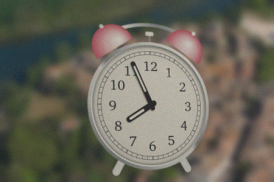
7.56
